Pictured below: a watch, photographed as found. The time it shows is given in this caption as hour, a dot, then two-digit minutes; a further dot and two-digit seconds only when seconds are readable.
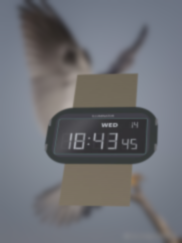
18.43.45
